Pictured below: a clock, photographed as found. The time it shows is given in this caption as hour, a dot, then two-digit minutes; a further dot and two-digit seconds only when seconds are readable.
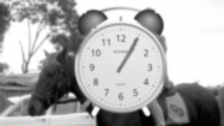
1.05
